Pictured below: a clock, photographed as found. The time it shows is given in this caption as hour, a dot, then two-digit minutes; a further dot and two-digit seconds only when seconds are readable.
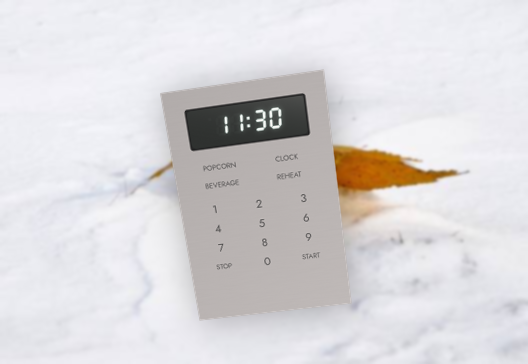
11.30
